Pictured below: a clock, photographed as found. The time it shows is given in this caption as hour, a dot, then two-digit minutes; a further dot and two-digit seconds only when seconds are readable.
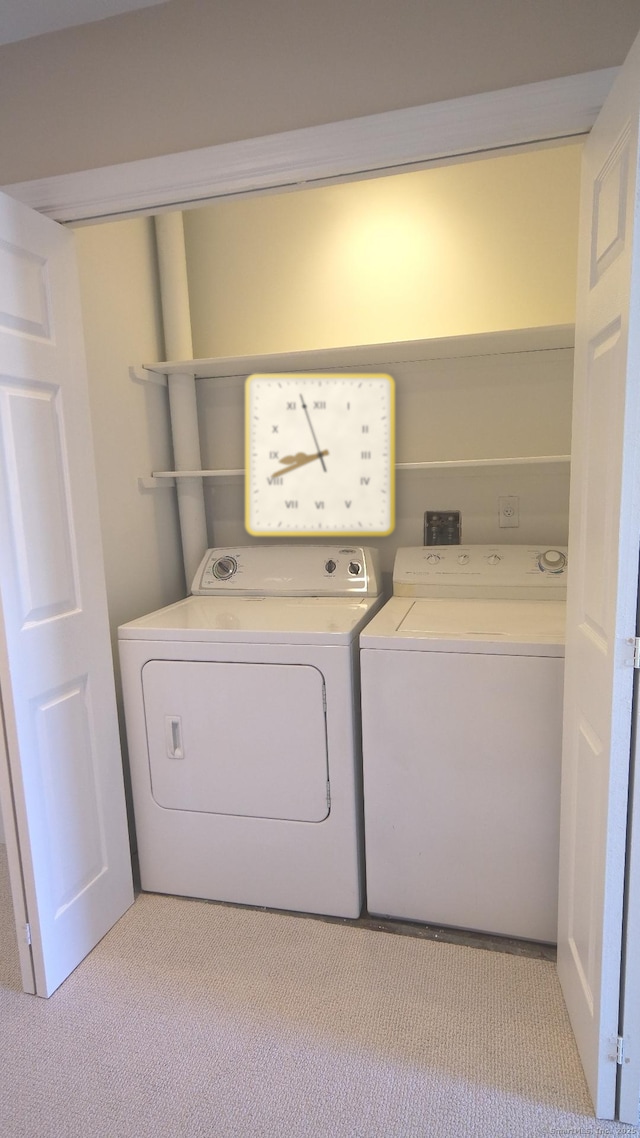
8.40.57
